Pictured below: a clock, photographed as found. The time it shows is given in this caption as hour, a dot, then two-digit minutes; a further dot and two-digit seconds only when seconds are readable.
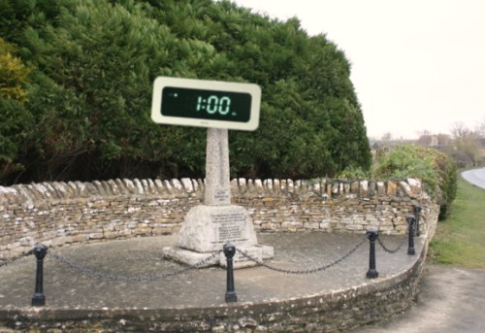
1.00
